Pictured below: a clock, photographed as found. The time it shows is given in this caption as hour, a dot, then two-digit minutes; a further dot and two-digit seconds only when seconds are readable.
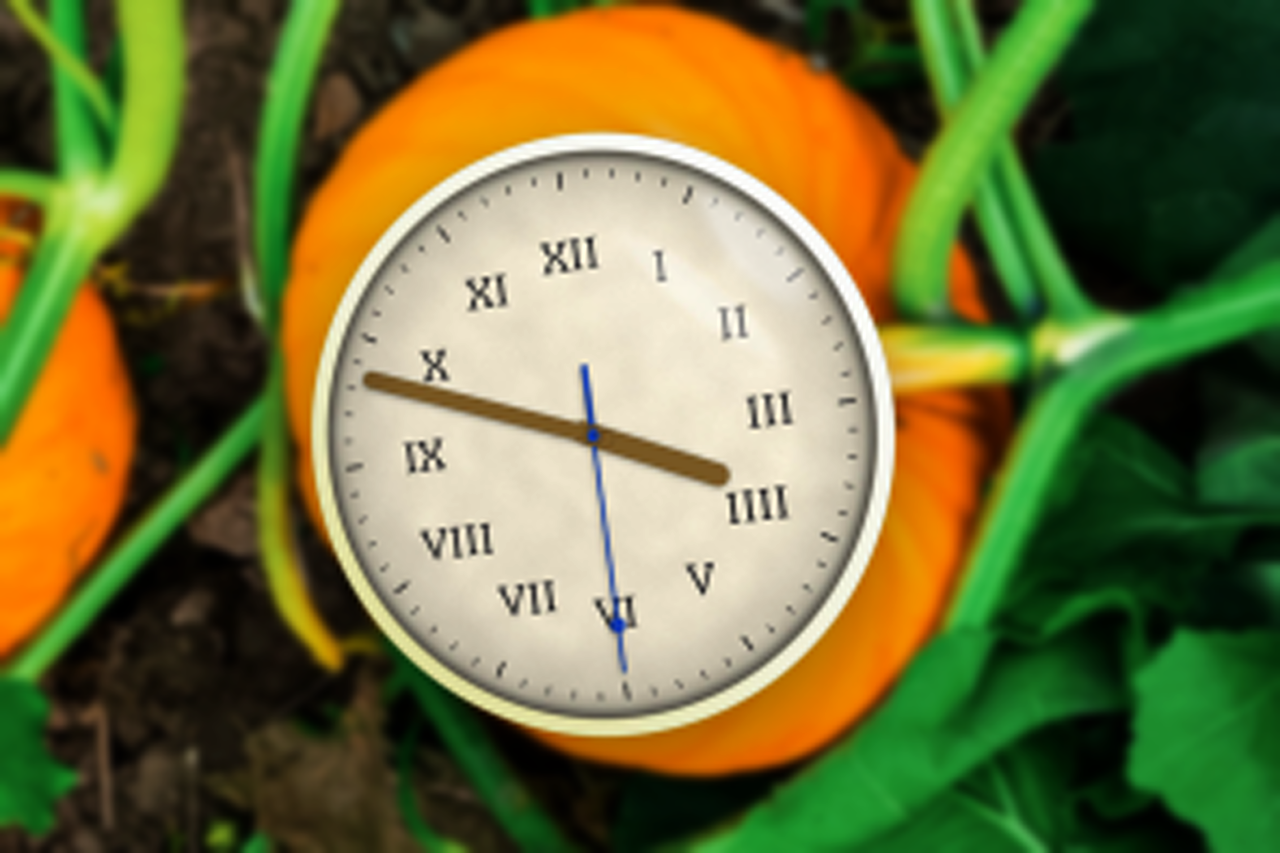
3.48.30
